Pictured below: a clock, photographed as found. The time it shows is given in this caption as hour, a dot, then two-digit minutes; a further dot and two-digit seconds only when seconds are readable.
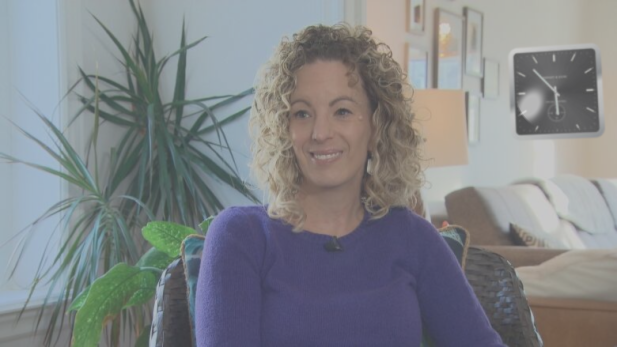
5.53
